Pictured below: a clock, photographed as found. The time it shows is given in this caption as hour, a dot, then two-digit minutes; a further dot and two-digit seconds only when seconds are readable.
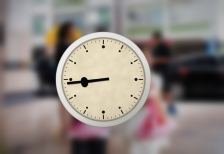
8.44
